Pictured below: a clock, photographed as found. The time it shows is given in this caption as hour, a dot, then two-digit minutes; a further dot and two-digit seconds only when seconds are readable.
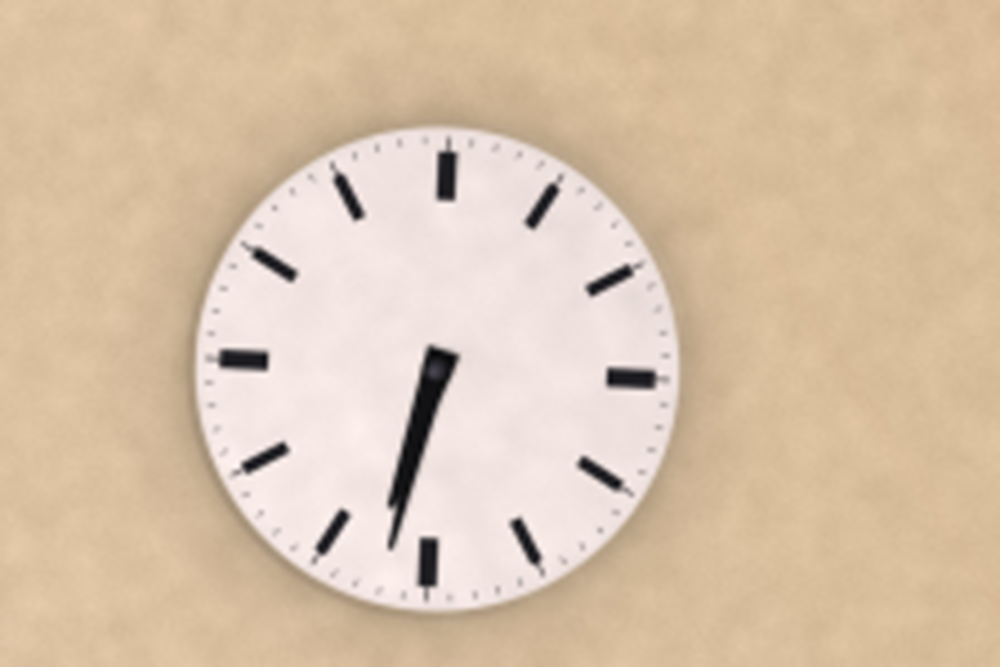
6.32
